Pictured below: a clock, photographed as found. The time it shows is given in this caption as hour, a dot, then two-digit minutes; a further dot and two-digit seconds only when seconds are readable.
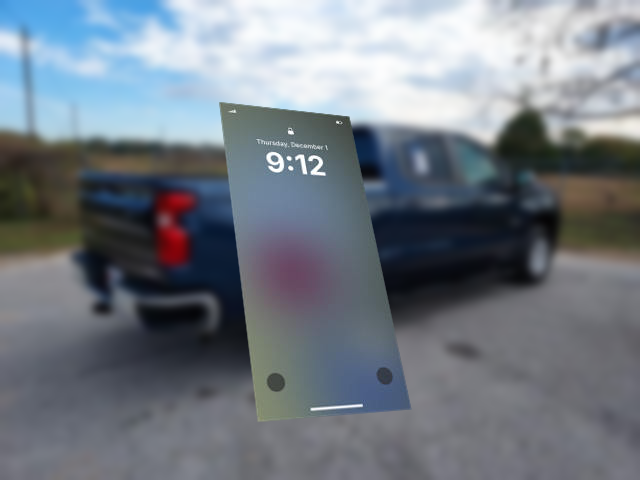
9.12
